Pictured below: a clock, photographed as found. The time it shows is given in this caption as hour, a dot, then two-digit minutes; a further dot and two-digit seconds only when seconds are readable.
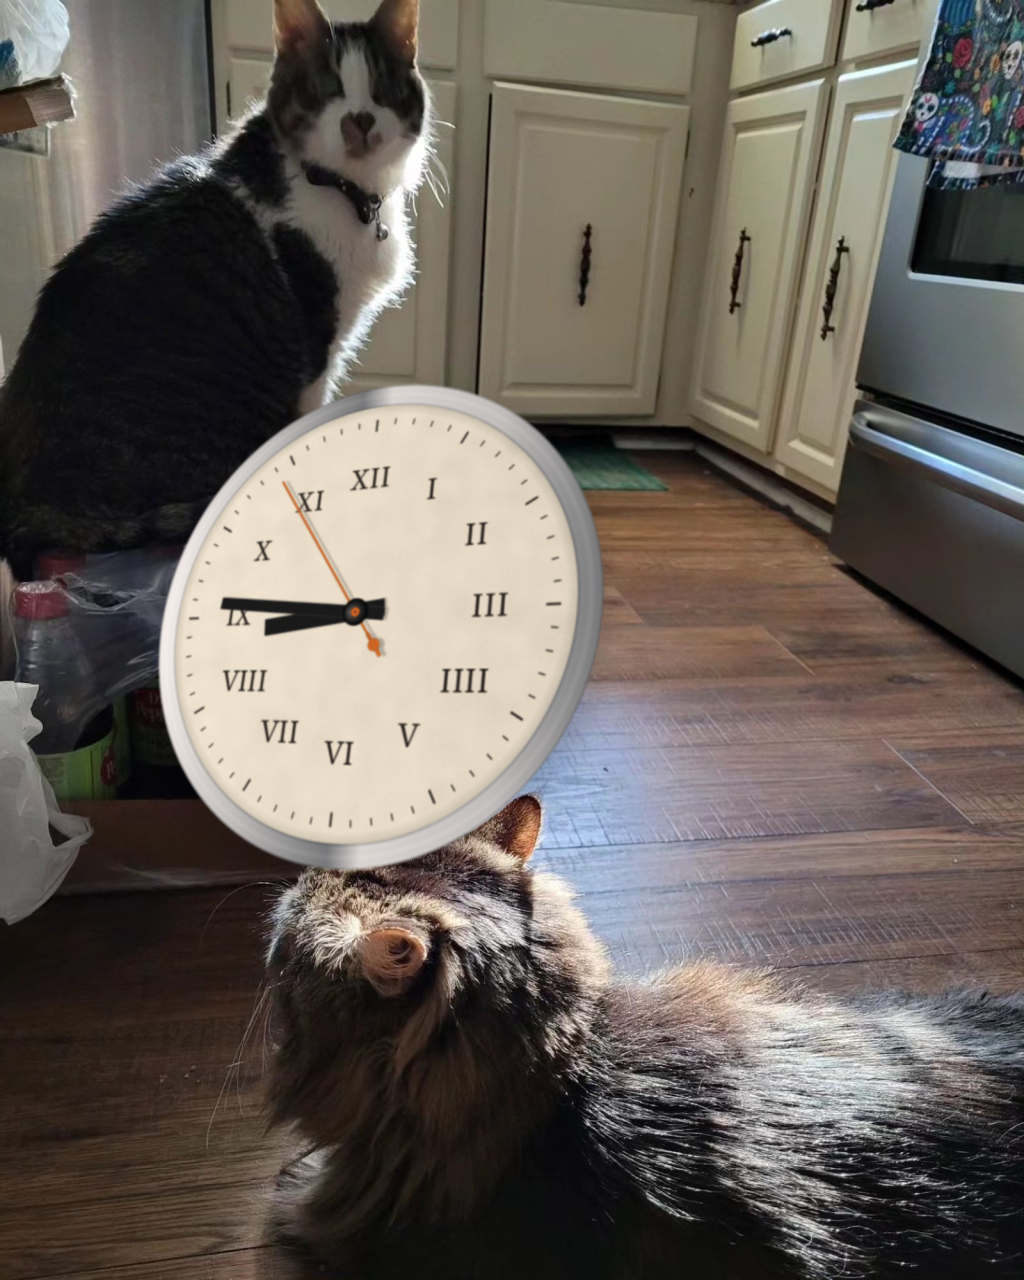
8.45.54
